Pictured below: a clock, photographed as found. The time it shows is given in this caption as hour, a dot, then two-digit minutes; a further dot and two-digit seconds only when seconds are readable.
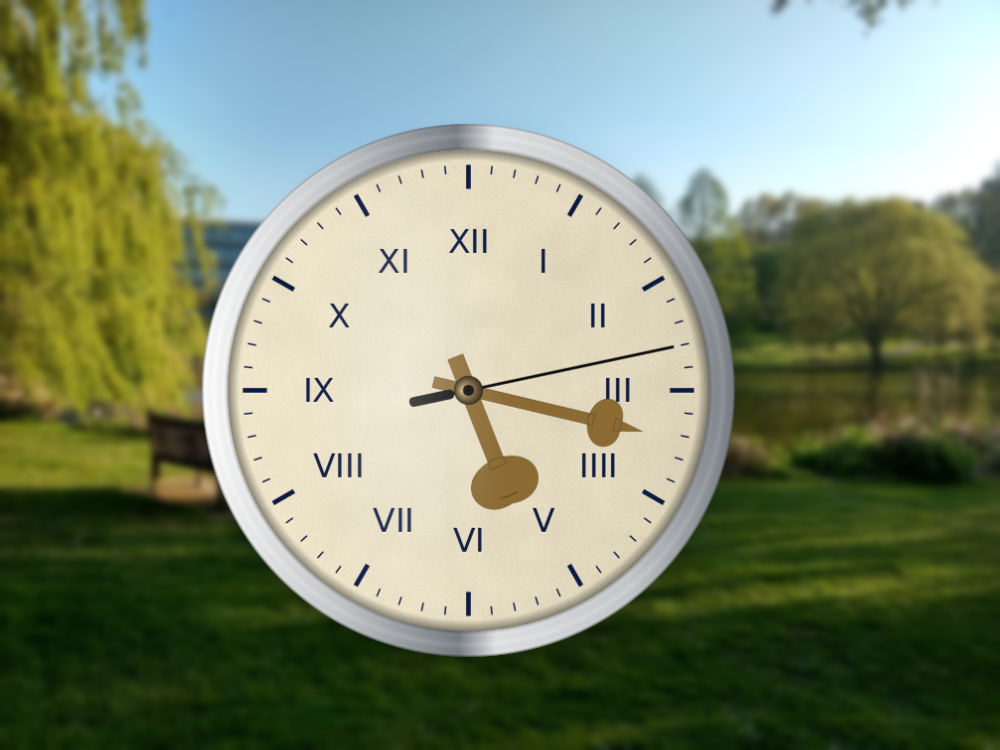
5.17.13
